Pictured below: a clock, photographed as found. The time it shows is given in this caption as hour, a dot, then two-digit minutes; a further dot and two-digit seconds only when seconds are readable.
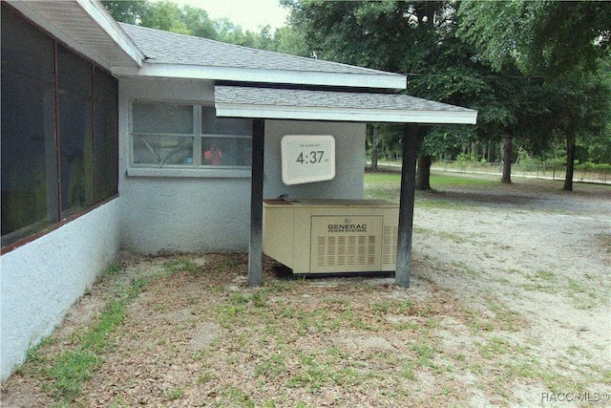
4.37
